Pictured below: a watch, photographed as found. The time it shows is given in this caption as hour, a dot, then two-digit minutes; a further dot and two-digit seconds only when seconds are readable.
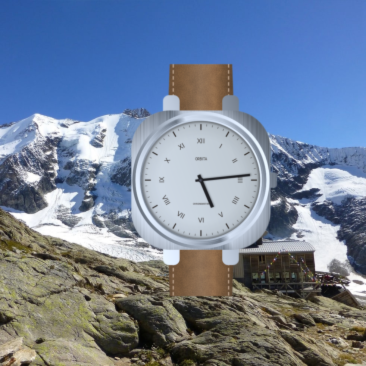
5.14
